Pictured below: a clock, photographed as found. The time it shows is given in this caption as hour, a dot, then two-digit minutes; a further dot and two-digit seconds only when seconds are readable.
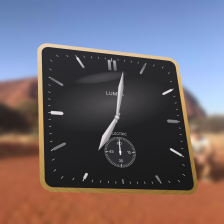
7.02
